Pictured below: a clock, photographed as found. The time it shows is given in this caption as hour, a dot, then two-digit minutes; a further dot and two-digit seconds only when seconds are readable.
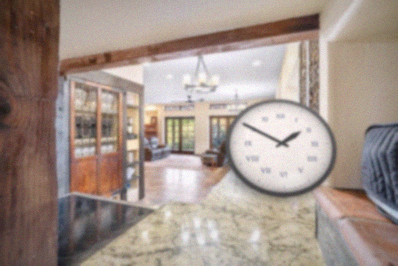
1.50
